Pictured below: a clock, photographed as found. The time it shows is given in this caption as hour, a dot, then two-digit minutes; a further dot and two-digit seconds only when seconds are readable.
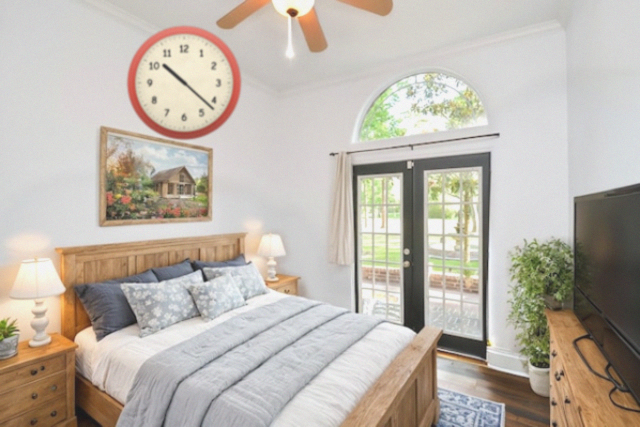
10.22
